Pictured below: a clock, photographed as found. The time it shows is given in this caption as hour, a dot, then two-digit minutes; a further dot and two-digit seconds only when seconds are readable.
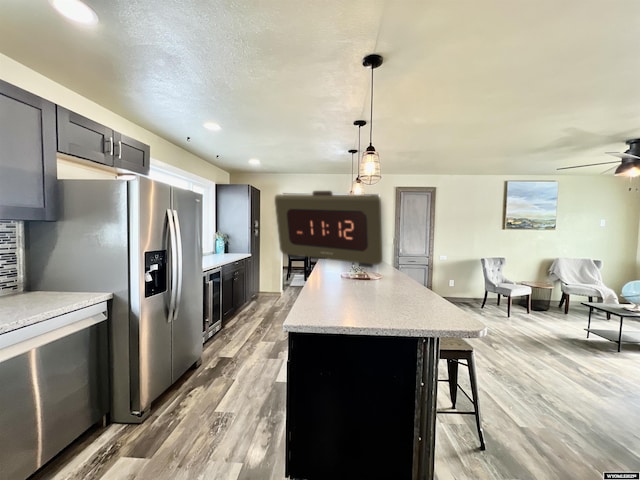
11.12
